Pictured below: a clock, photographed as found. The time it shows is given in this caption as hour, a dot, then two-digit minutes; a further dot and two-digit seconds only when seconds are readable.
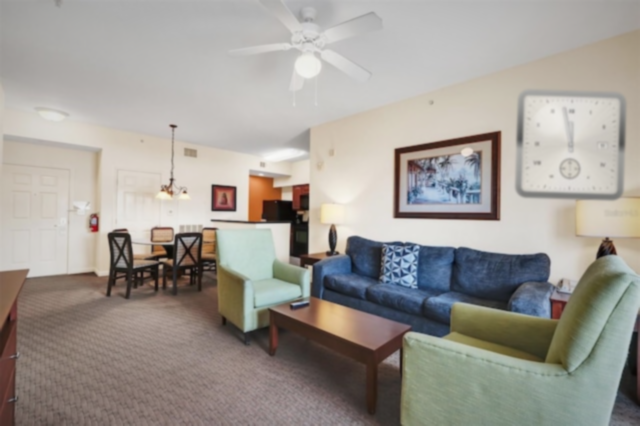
11.58
